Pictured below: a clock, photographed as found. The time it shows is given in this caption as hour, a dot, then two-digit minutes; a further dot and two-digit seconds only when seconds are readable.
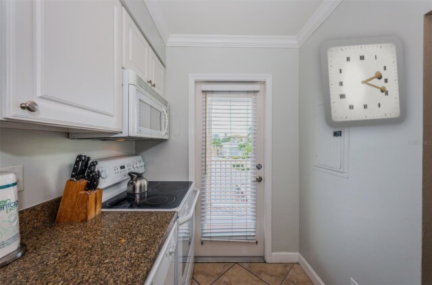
2.19
